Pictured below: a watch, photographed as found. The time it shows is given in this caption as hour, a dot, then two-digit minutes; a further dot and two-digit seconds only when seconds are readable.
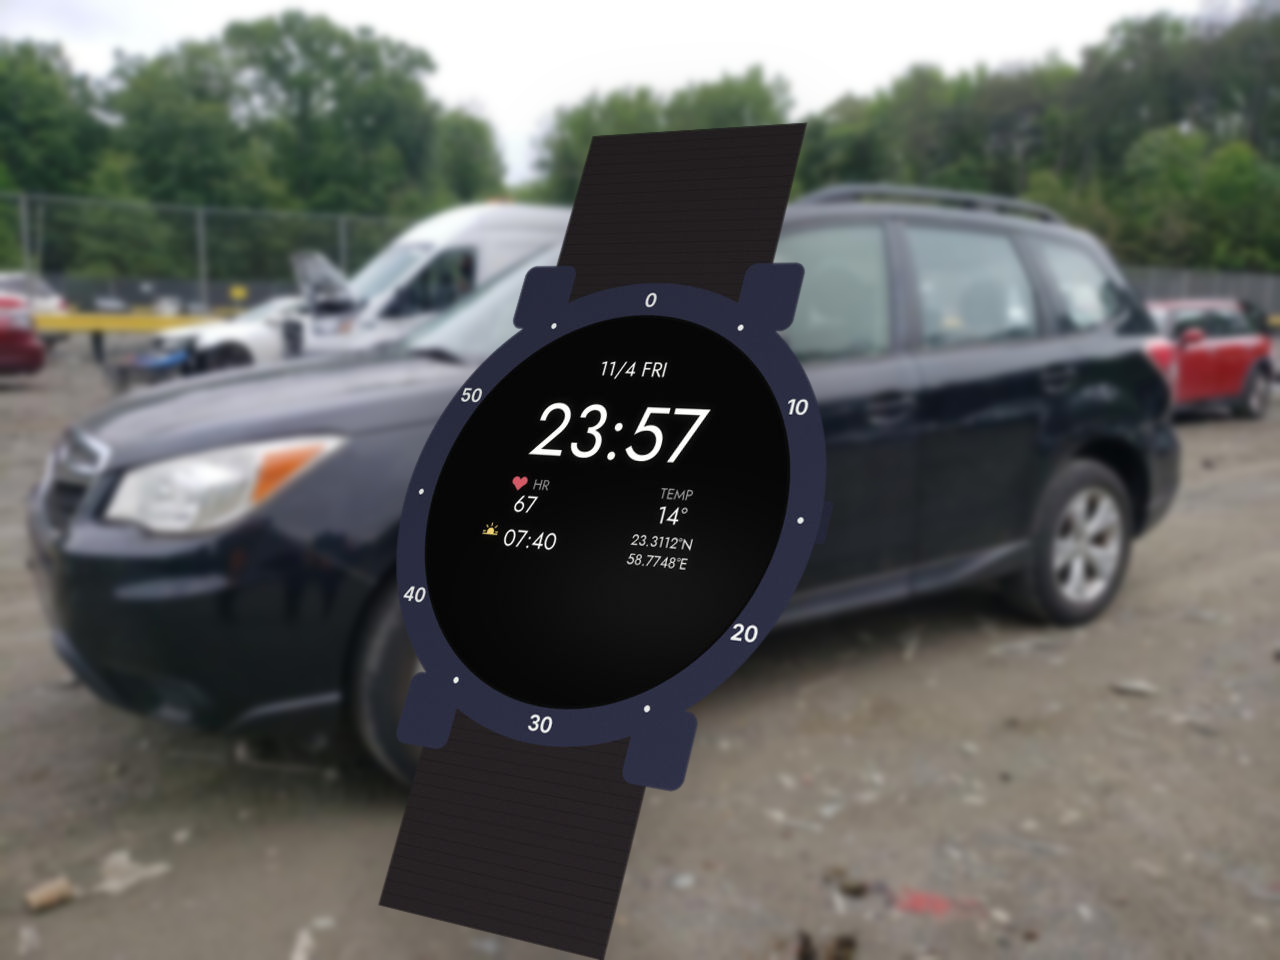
23.57
